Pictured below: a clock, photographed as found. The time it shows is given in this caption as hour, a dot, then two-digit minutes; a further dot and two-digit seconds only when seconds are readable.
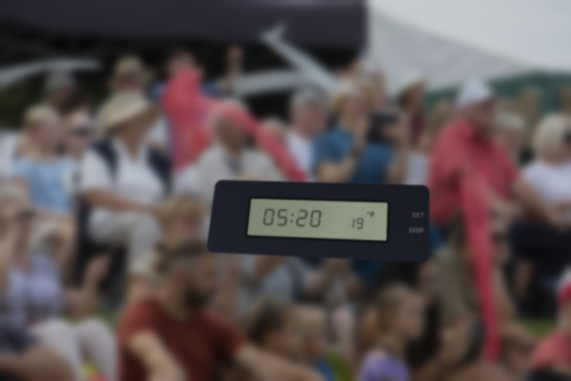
5.20
